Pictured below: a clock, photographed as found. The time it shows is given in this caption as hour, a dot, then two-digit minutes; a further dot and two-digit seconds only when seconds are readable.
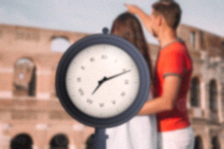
7.11
